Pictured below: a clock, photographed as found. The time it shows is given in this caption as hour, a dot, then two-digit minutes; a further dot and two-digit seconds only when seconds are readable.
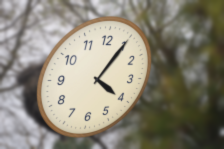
4.05
